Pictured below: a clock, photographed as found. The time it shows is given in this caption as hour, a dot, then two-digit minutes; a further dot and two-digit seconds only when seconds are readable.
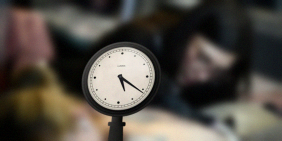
5.21
